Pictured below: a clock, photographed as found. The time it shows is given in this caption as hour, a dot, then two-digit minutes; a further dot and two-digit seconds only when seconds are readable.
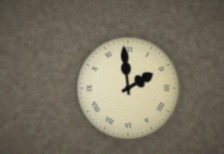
1.59
